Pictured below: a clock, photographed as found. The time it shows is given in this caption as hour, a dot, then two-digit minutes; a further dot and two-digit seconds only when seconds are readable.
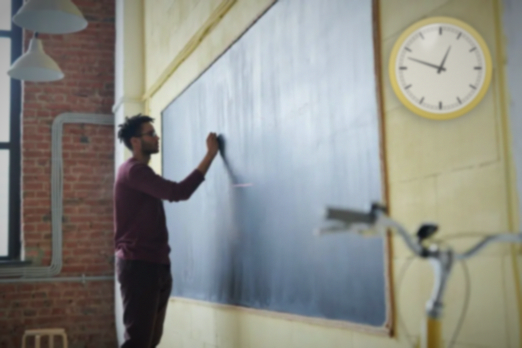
12.48
